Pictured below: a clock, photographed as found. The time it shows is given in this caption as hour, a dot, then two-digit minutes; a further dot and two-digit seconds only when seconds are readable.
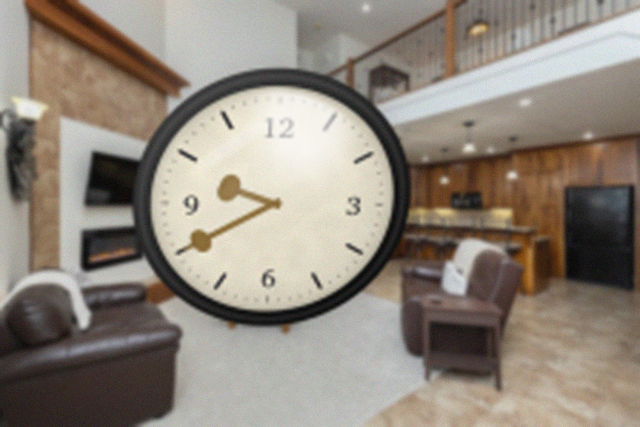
9.40
